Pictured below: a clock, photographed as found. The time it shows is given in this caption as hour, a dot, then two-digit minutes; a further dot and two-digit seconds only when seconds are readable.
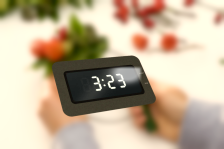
3.23
